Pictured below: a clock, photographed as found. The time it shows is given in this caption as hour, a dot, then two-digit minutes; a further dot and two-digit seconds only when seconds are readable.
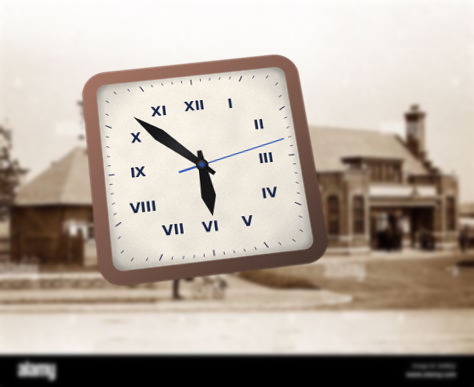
5.52.13
